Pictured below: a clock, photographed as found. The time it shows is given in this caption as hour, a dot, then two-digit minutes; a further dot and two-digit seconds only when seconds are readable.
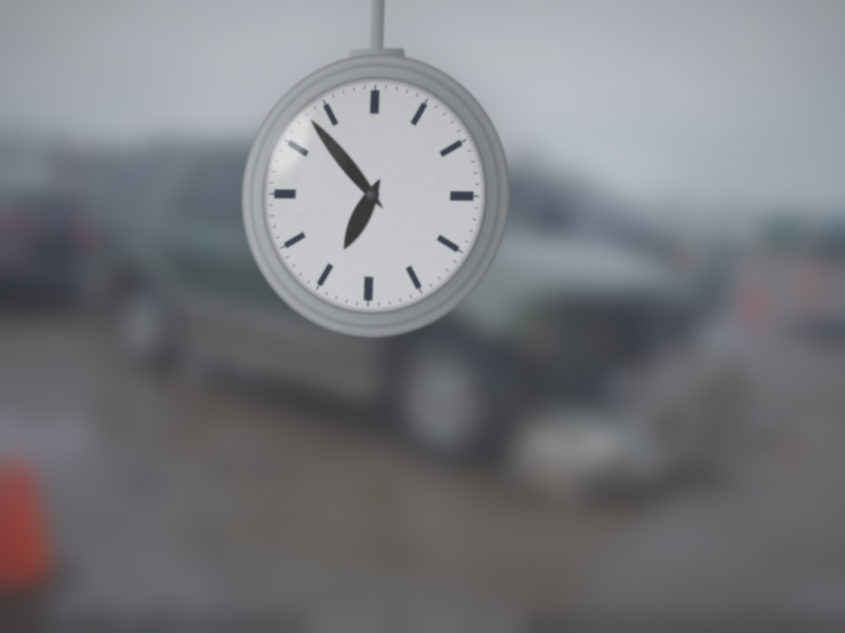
6.53
